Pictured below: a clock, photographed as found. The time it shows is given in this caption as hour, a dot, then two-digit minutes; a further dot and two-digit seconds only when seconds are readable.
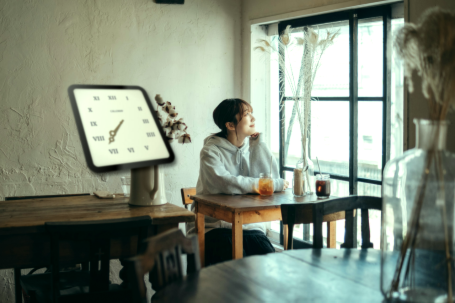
7.37
